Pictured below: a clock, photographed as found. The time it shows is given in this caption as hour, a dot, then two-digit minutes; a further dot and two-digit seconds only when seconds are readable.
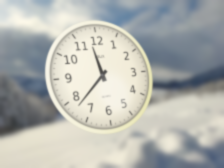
11.38
